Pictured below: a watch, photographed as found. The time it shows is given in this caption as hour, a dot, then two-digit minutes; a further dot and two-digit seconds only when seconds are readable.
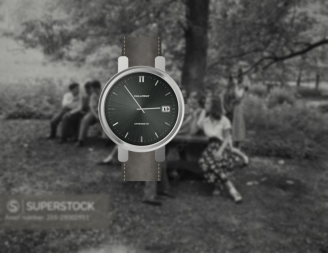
2.54
